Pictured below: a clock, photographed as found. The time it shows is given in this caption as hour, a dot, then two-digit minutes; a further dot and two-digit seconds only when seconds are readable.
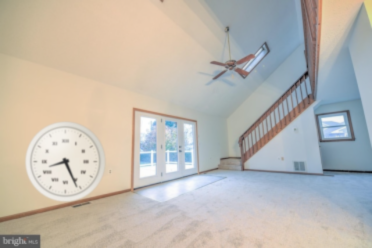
8.26
